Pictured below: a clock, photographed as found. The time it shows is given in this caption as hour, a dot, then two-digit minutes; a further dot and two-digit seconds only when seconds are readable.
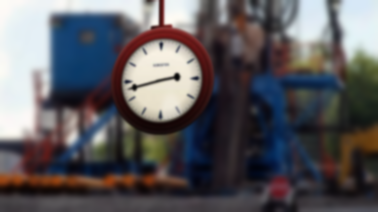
2.43
